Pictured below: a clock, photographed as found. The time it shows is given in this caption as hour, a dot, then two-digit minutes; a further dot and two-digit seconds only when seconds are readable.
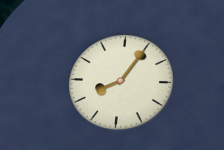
8.05
